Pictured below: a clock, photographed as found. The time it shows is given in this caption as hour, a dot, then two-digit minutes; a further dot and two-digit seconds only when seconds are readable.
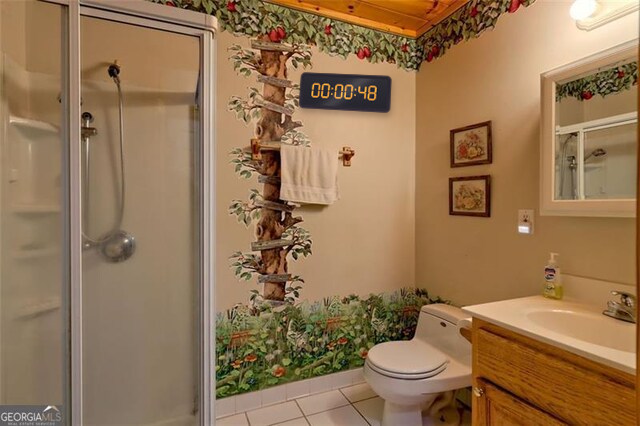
0.00.48
